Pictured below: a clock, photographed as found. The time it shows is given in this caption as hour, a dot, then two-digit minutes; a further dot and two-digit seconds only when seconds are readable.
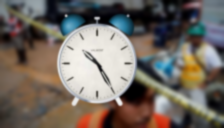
10.25
